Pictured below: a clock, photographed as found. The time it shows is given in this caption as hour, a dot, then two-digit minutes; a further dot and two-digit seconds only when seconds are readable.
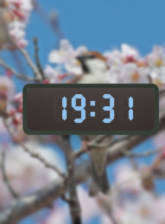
19.31
